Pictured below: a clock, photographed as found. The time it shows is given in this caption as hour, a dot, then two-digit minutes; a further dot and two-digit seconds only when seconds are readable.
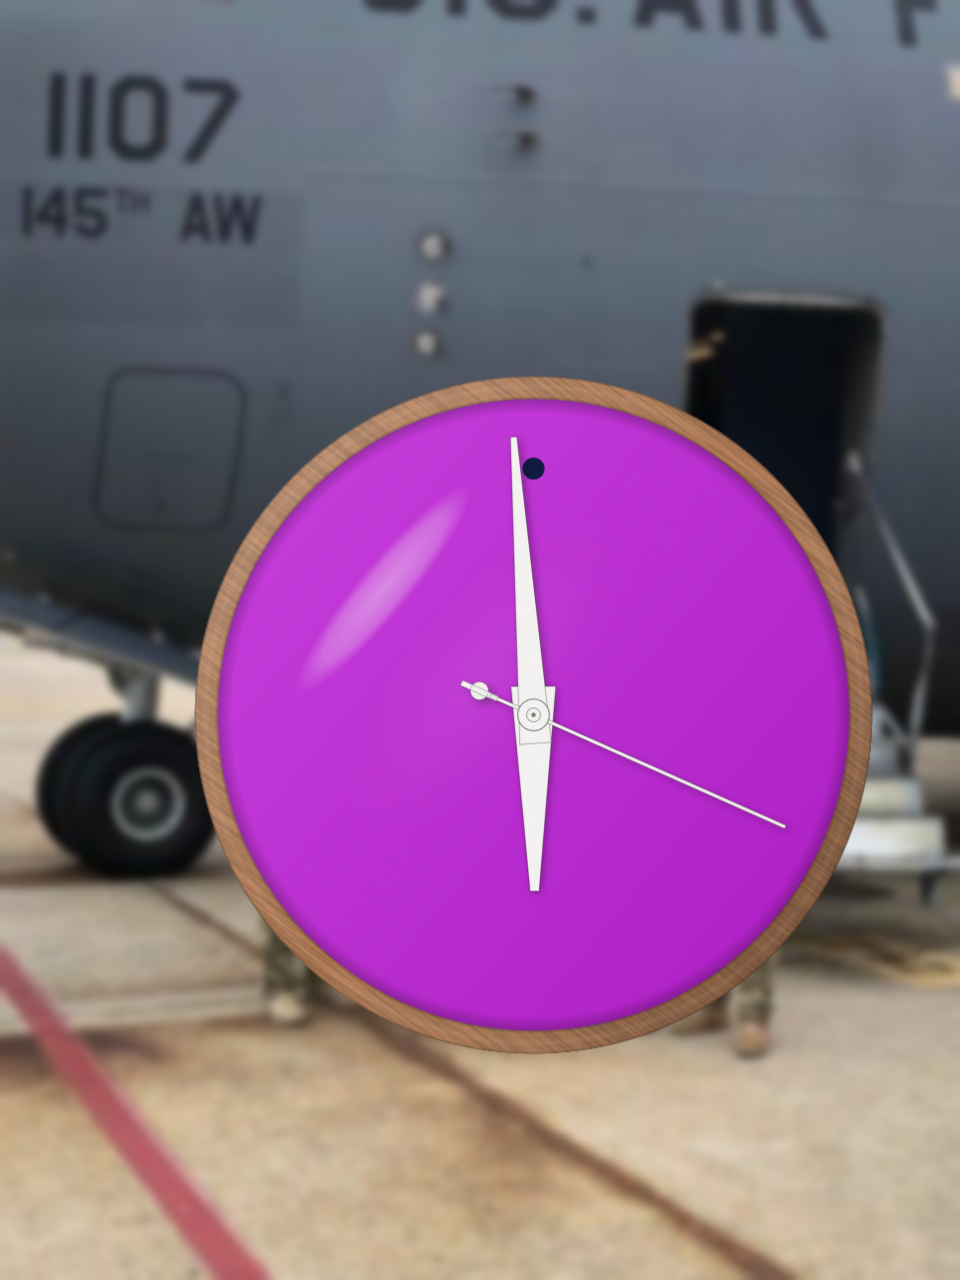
5.59.19
